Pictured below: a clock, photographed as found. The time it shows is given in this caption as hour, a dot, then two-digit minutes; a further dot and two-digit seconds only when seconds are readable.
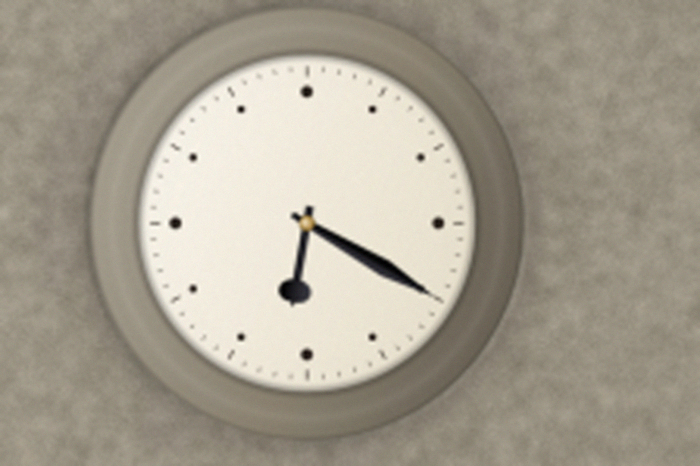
6.20
